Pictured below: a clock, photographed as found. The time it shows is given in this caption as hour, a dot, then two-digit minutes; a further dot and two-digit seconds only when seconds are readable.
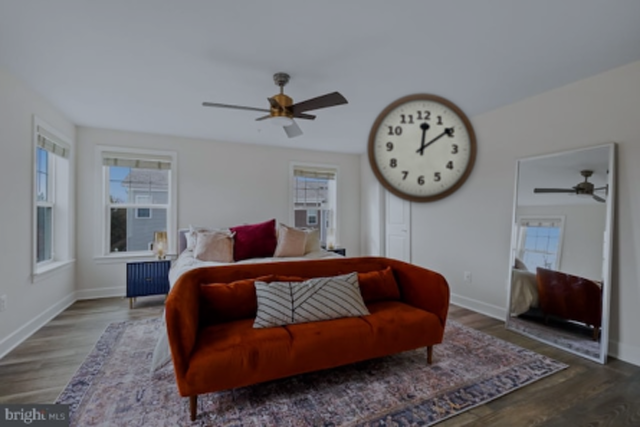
12.09
